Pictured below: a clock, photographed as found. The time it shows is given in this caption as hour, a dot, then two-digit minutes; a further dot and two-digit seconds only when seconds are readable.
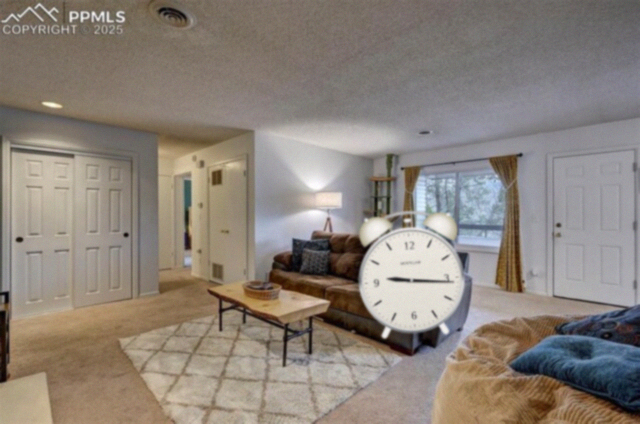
9.16
